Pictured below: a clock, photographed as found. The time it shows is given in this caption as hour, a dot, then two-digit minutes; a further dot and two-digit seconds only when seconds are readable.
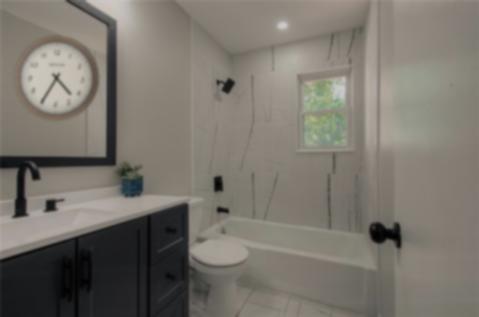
4.35
